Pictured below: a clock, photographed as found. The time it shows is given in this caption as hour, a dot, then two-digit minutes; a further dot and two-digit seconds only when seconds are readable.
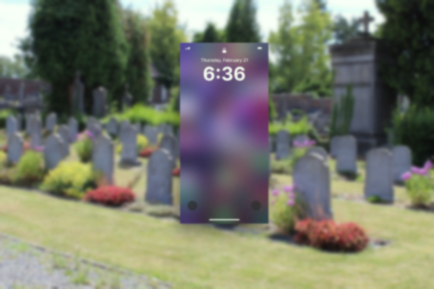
6.36
